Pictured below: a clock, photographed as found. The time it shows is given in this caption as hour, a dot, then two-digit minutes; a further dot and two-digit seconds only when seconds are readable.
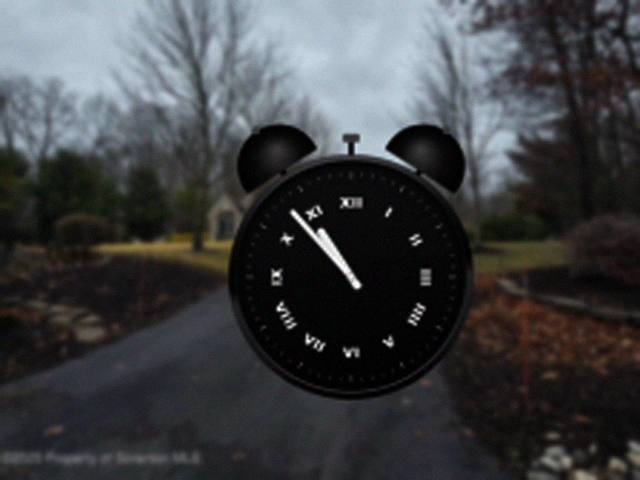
10.53
